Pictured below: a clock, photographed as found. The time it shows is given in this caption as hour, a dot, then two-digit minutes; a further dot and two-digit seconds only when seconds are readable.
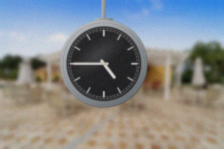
4.45
